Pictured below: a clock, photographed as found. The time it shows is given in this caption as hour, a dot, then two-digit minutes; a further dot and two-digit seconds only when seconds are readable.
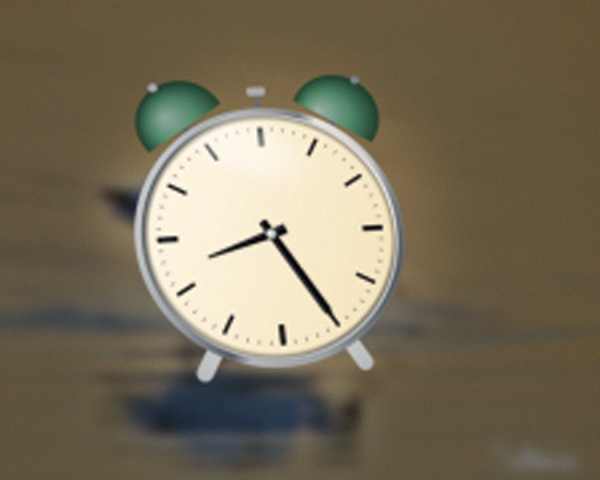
8.25
